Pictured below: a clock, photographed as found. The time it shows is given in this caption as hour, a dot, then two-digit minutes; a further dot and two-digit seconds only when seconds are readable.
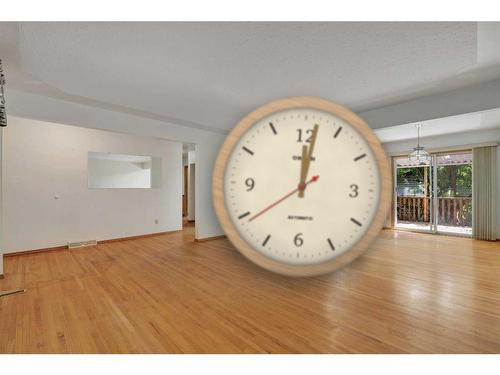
12.01.39
